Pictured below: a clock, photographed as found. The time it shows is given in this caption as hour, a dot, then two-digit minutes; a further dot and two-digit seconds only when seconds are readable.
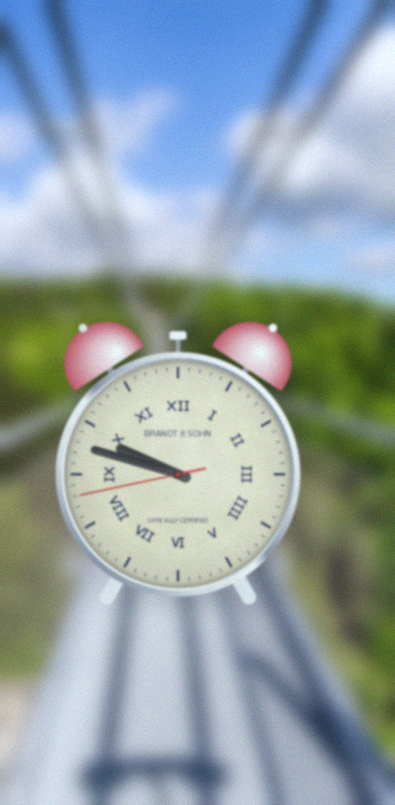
9.47.43
